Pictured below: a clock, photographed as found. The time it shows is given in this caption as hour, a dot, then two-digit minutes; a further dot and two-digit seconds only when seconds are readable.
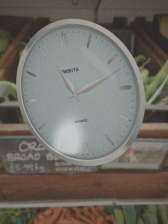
11.12
